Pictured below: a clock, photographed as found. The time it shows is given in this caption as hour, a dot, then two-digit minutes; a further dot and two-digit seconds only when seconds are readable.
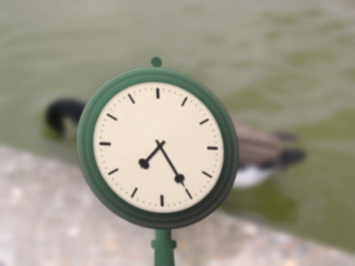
7.25
